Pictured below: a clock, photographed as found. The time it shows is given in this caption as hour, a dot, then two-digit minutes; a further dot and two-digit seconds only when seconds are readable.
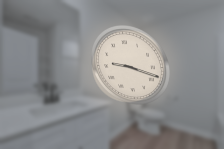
9.18
